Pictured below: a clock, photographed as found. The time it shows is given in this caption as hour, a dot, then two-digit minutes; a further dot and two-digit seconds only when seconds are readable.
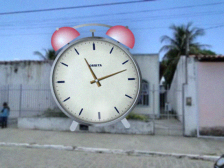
11.12
